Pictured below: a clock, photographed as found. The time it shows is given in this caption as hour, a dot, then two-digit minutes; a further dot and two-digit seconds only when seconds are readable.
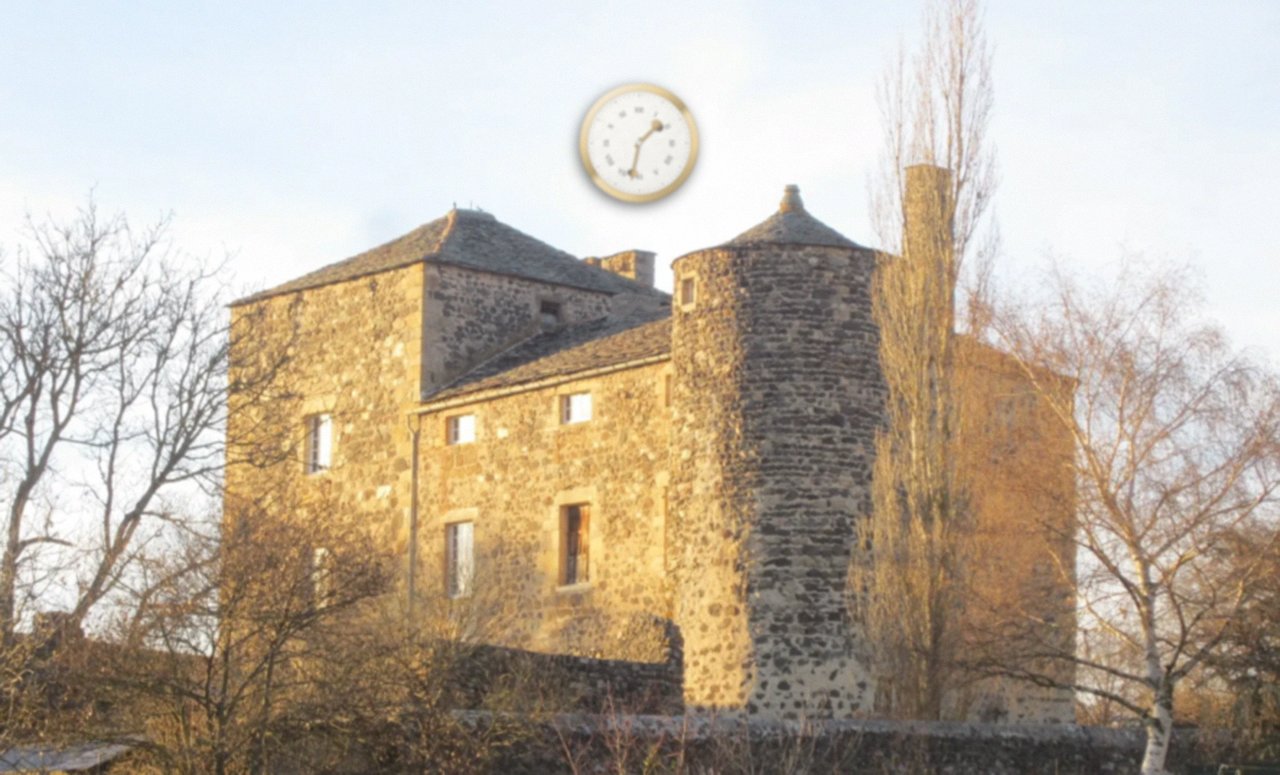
1.32
